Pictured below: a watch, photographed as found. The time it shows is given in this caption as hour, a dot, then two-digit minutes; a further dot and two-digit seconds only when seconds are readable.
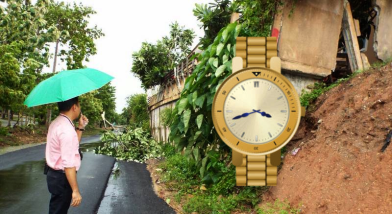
3.42
